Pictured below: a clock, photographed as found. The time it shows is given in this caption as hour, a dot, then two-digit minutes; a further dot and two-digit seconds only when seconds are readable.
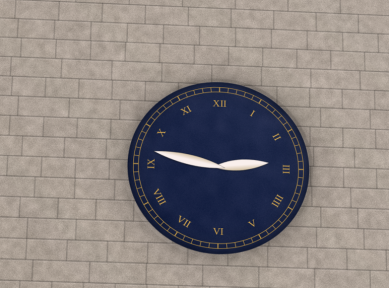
2.47
